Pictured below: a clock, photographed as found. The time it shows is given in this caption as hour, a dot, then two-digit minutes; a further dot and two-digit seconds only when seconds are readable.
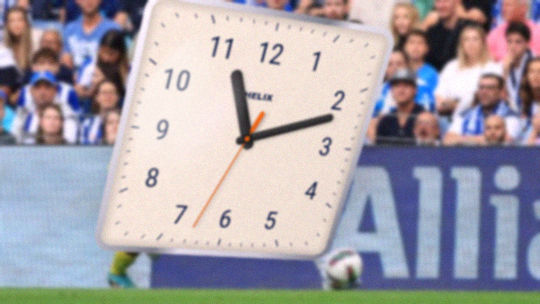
11.11.33
